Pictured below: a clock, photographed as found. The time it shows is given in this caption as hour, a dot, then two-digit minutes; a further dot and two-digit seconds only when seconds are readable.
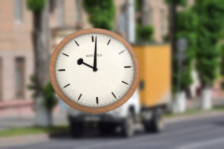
10.01
